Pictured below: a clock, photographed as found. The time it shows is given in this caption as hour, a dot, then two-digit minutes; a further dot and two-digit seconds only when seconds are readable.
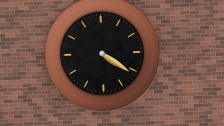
4.21
